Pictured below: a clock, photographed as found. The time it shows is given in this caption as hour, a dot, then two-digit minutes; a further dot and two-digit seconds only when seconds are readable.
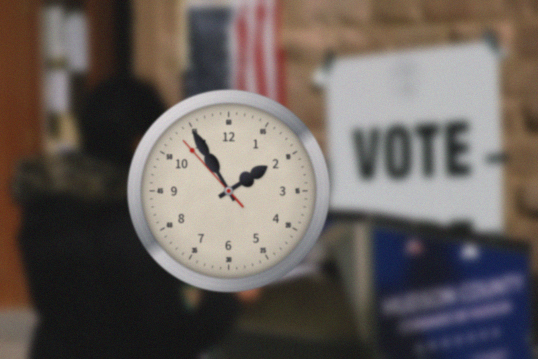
1.54.53
